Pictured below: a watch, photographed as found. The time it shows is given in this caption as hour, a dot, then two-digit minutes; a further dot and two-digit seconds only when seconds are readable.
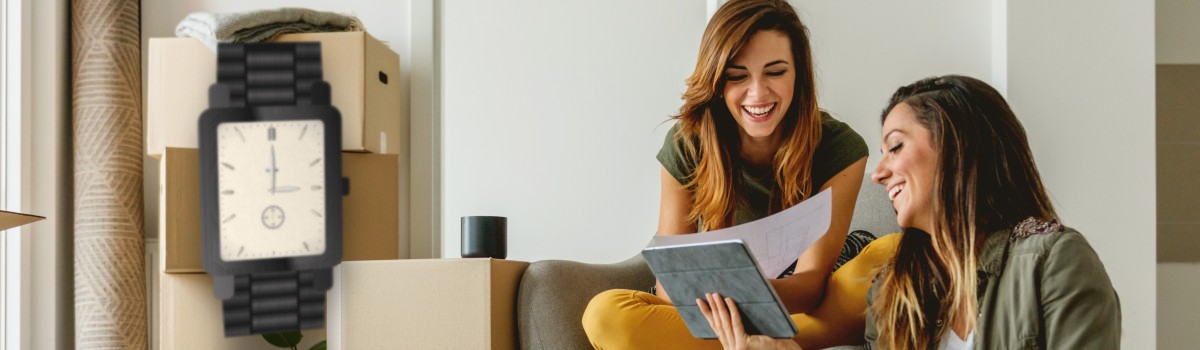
3.00
